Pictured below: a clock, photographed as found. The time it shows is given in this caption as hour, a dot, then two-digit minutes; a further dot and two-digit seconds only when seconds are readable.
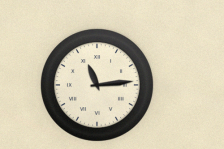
11.14
